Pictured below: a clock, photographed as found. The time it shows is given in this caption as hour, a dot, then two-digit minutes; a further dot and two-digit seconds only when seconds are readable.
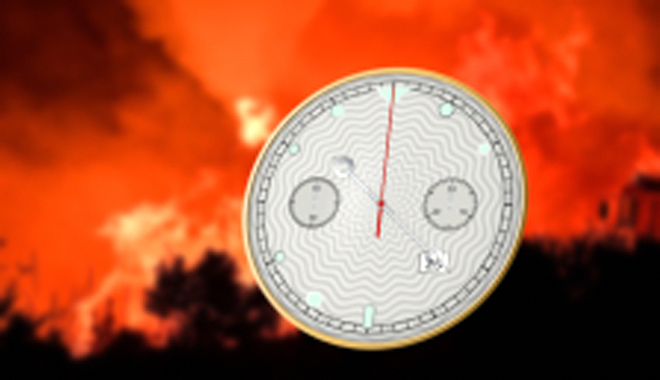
10.22
